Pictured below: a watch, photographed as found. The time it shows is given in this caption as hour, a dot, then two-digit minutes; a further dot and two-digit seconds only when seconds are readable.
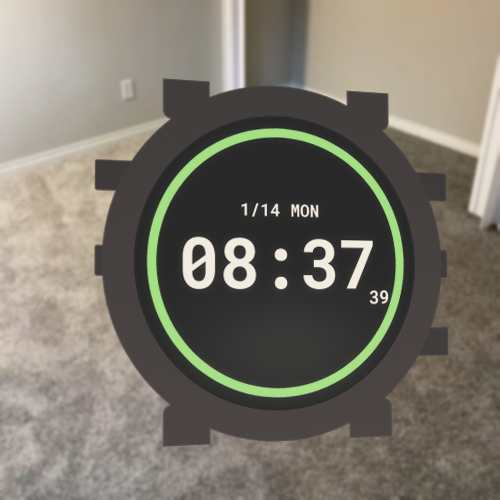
8.37.39
